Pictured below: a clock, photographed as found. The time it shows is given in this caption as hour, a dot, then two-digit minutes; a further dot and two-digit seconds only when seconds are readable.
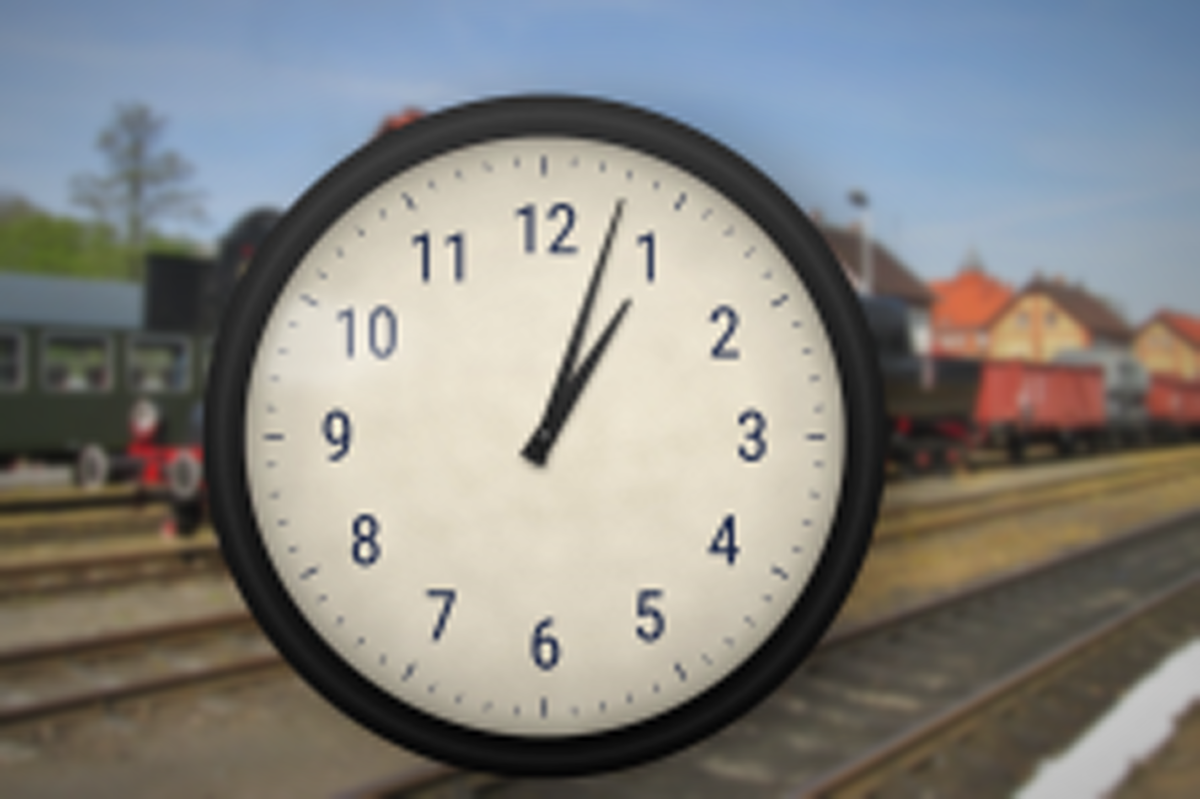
1.03
